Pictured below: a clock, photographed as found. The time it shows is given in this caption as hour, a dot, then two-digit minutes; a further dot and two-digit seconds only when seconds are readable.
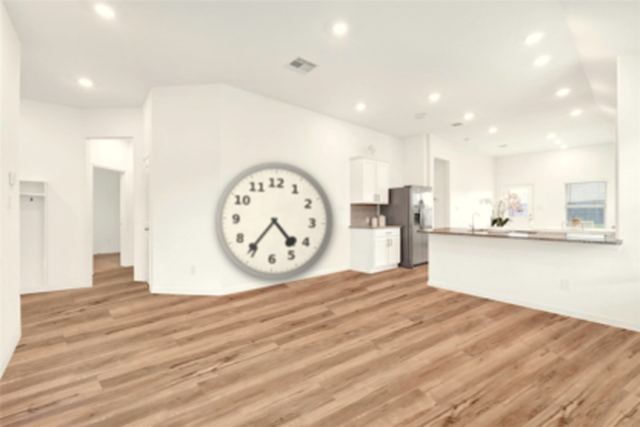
4.36
